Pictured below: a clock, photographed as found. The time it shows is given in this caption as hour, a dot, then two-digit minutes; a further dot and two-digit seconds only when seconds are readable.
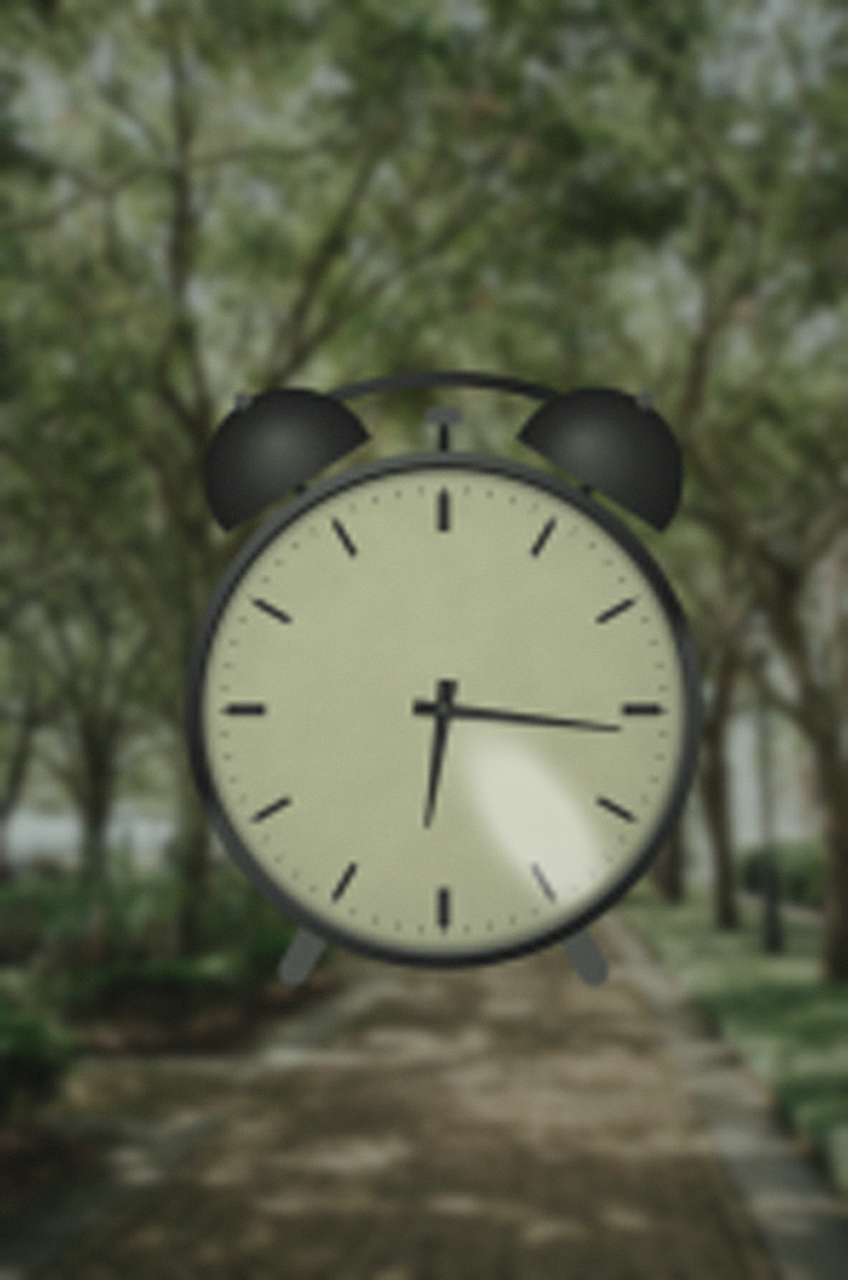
6.16
